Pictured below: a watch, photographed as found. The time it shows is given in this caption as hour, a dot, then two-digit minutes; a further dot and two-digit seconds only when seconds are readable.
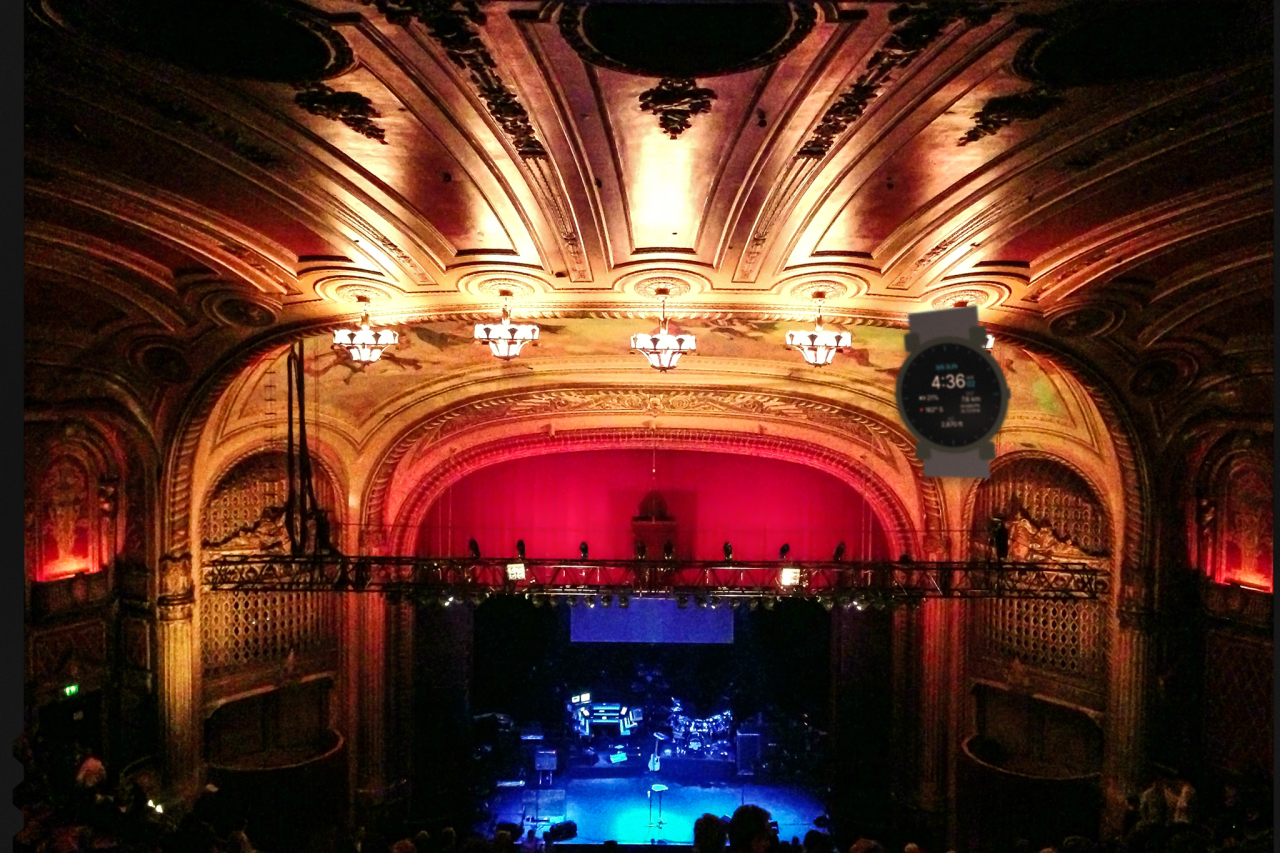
4.36
